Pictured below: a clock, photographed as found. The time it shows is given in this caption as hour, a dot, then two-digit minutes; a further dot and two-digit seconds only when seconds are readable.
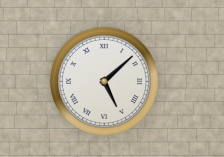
5.08
